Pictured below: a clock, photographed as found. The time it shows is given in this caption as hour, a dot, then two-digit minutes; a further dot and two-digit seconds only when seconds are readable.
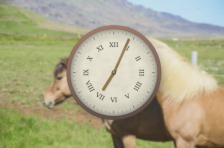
7.04
